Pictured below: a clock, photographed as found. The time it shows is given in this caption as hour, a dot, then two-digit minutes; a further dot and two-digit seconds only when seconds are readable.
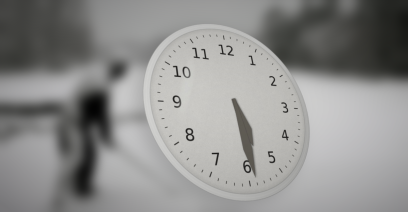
5.29
